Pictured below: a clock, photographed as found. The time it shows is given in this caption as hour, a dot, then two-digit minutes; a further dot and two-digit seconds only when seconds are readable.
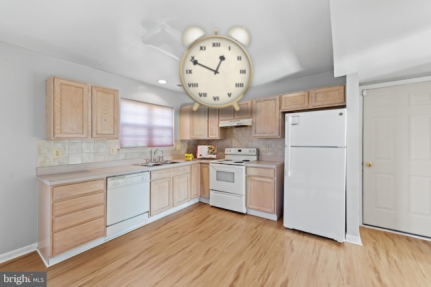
12.49
